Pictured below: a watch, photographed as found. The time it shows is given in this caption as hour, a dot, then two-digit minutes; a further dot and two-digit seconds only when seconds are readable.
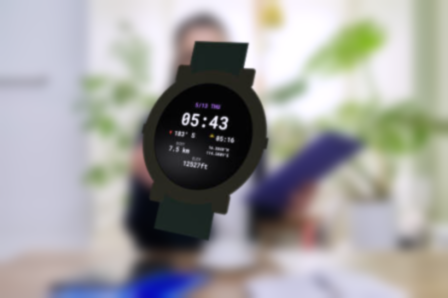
5.43
